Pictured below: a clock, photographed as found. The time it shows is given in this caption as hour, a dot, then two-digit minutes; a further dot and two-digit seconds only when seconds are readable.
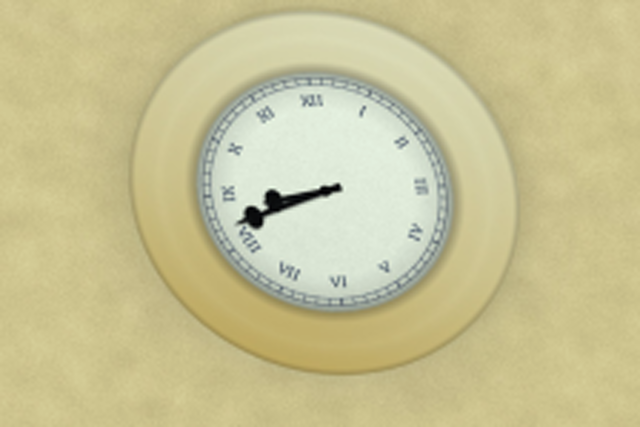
8.42
